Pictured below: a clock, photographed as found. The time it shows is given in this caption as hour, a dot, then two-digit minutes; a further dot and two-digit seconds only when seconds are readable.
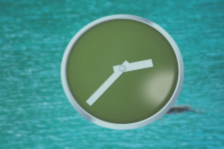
2.37
